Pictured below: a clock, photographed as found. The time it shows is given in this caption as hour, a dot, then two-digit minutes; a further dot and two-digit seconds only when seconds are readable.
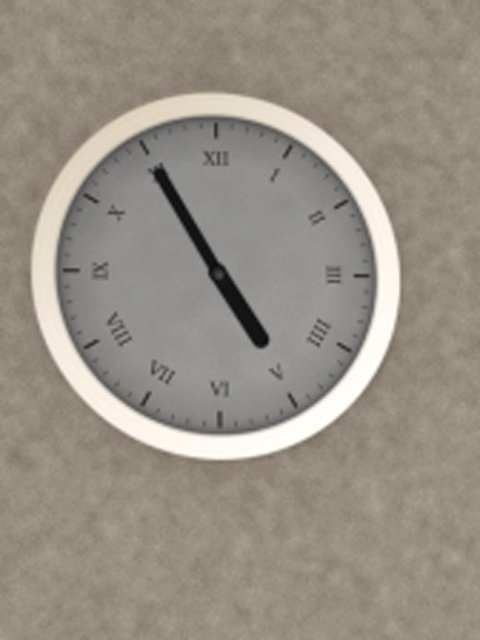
4.55
